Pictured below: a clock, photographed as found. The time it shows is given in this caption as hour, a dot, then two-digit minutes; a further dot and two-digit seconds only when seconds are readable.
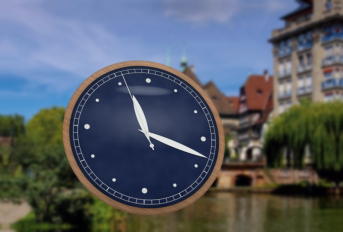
11.17.56
